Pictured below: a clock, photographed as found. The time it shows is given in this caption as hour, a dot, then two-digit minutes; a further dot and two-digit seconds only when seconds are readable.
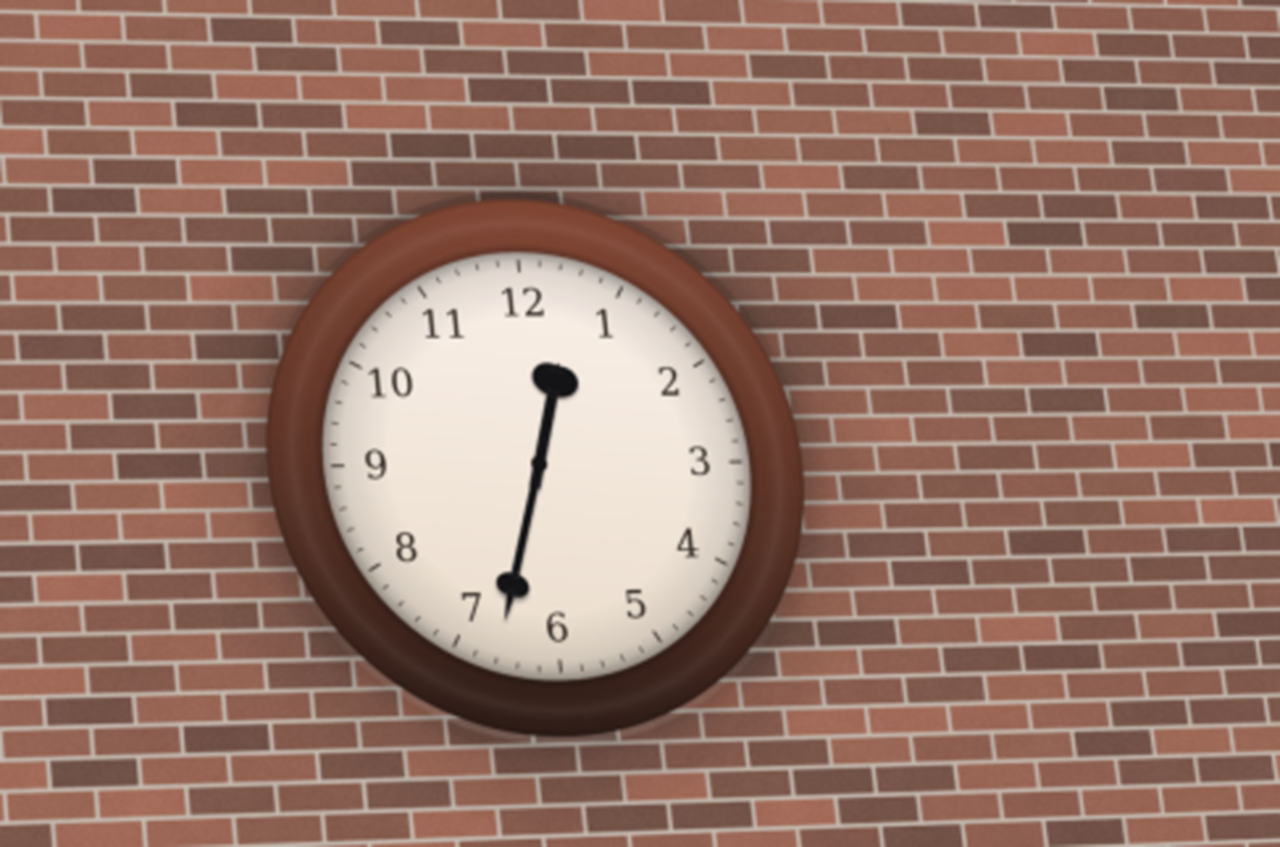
12.33
